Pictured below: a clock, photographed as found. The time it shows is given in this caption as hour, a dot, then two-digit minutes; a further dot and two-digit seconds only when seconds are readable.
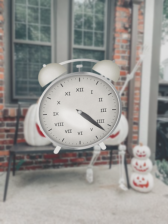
4.22
